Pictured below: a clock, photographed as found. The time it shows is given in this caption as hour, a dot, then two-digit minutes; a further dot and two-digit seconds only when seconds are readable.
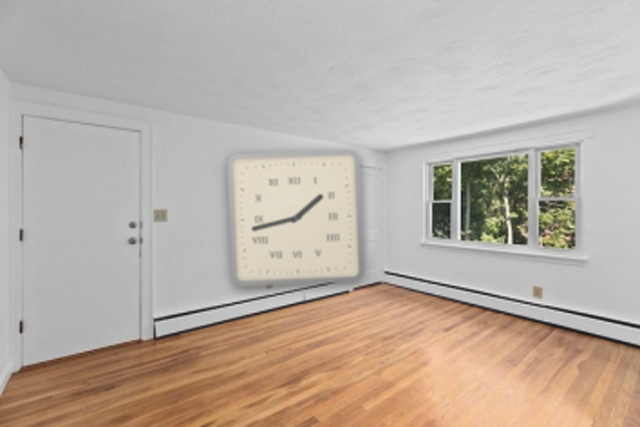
1.43
